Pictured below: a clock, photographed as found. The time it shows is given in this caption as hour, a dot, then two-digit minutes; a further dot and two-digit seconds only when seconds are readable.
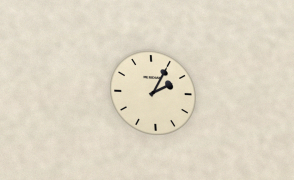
2.05
